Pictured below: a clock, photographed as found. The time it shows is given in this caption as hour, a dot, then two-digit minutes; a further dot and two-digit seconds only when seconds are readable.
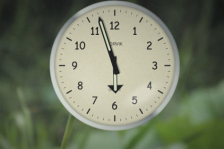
5.57
